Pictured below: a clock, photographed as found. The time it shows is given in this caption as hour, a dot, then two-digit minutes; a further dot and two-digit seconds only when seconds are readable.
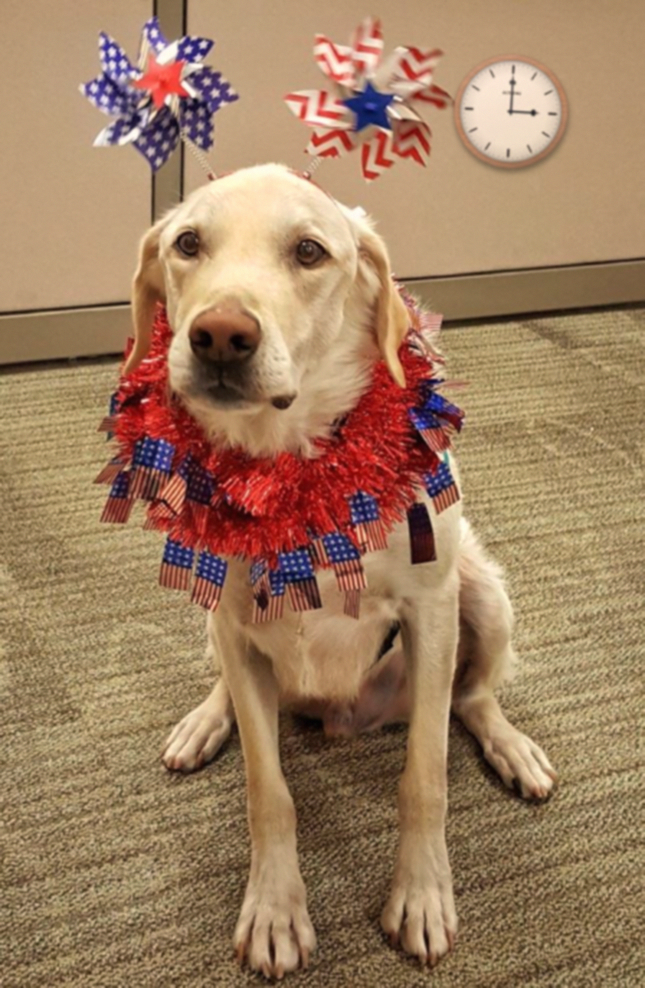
3.00
